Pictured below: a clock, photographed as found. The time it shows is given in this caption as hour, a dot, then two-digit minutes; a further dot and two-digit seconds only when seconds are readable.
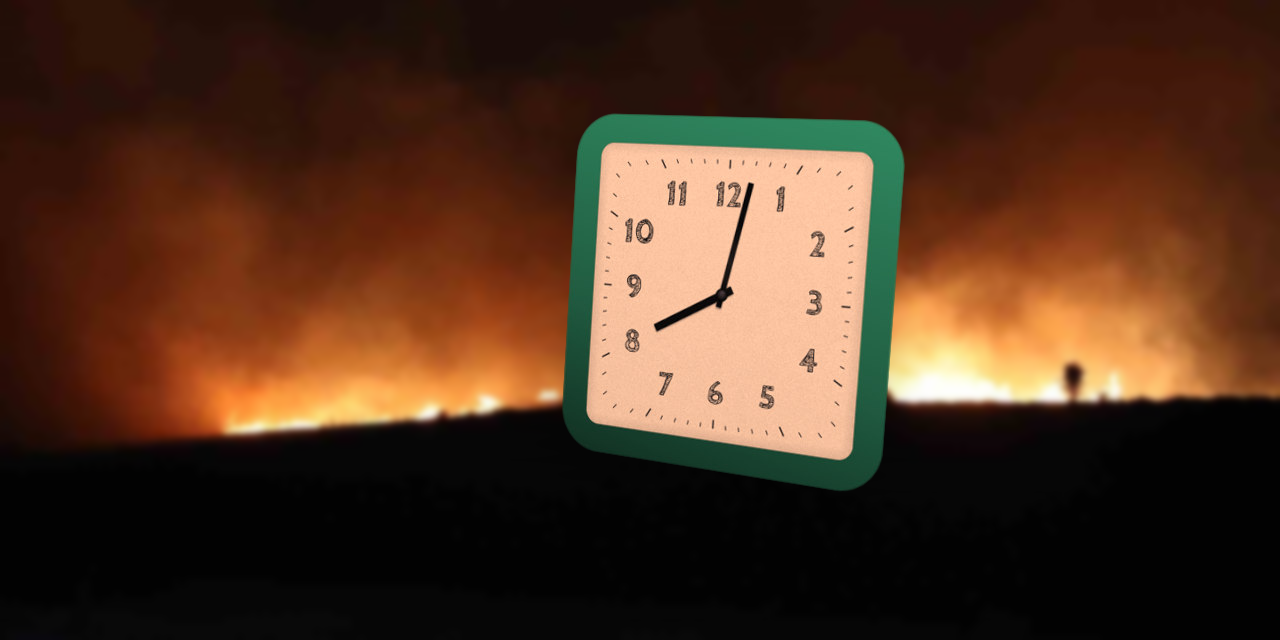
8.02
